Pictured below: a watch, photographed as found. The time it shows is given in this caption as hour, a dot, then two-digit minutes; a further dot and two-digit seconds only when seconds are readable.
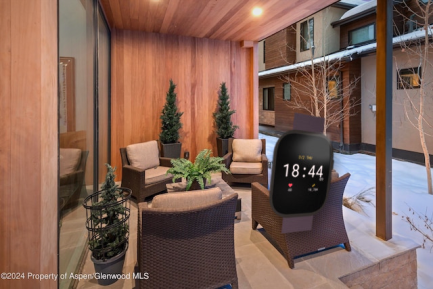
18.44
